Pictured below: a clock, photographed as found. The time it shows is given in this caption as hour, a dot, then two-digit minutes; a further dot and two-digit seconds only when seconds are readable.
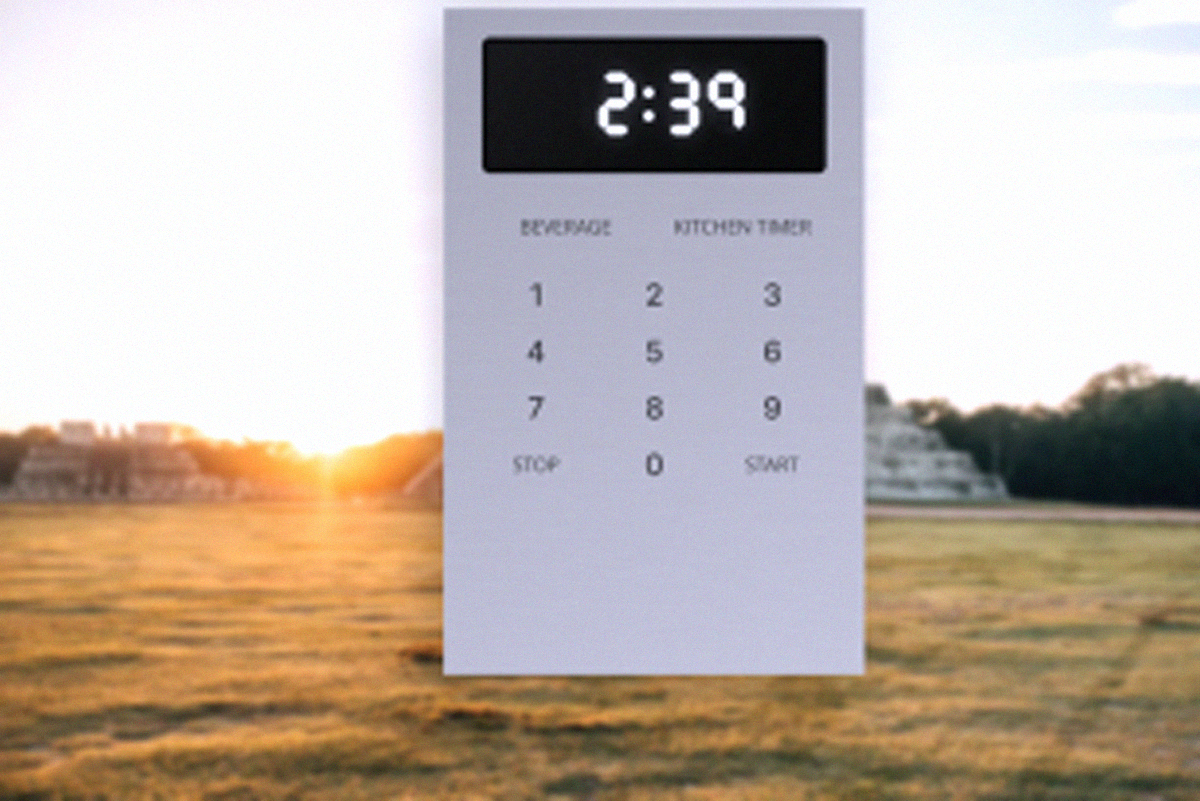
2.39
